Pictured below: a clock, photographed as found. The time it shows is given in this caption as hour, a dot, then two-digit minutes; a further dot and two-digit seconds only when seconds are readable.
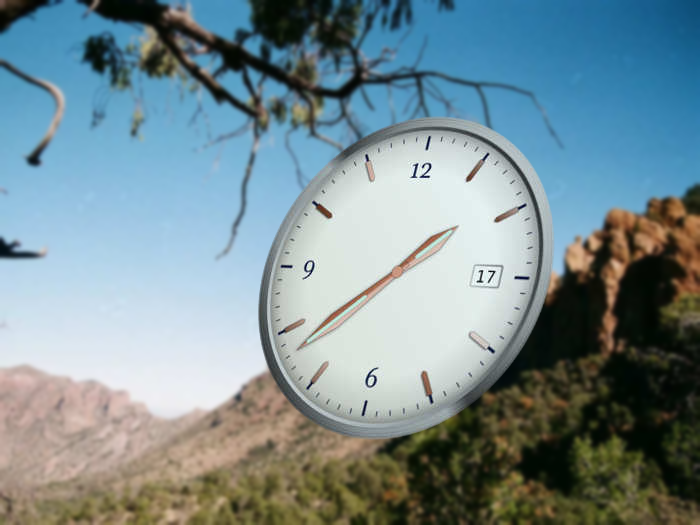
1.38
